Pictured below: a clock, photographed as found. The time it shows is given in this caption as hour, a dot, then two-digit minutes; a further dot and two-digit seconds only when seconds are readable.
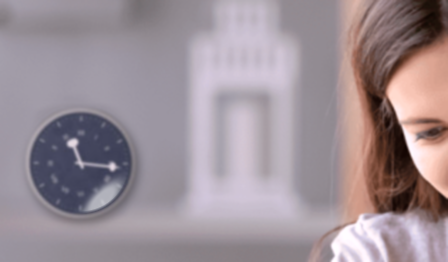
11.16
